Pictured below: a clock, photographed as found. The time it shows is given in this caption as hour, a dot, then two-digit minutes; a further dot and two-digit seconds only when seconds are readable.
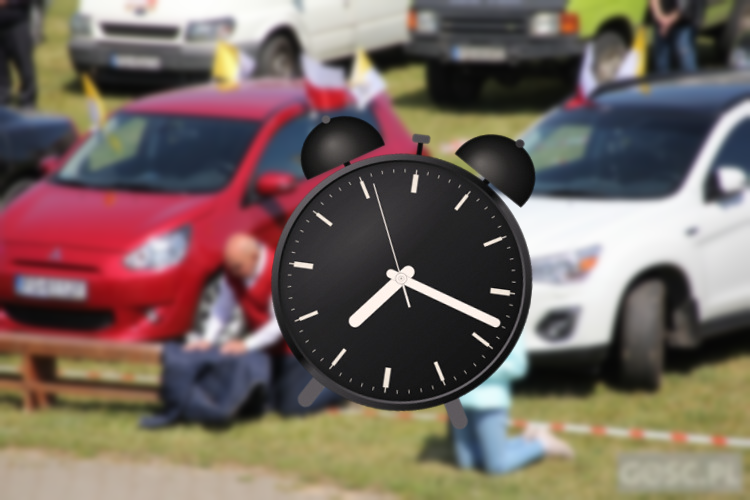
7.17.56
